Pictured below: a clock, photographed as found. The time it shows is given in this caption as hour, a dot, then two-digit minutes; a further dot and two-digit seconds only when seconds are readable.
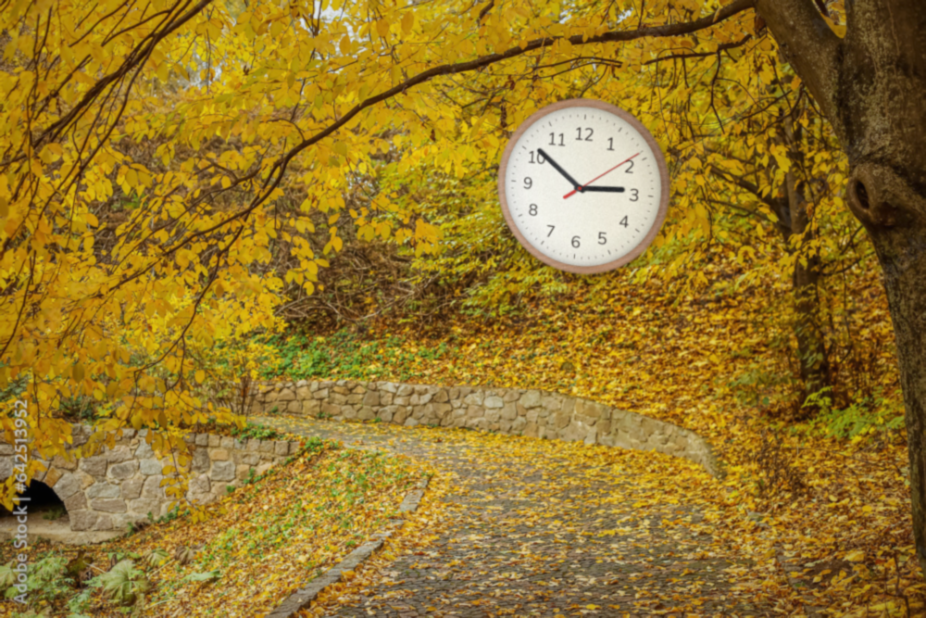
2.51.09
